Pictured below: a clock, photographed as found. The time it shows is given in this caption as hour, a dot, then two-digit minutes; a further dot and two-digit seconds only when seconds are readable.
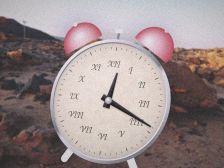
12.19
